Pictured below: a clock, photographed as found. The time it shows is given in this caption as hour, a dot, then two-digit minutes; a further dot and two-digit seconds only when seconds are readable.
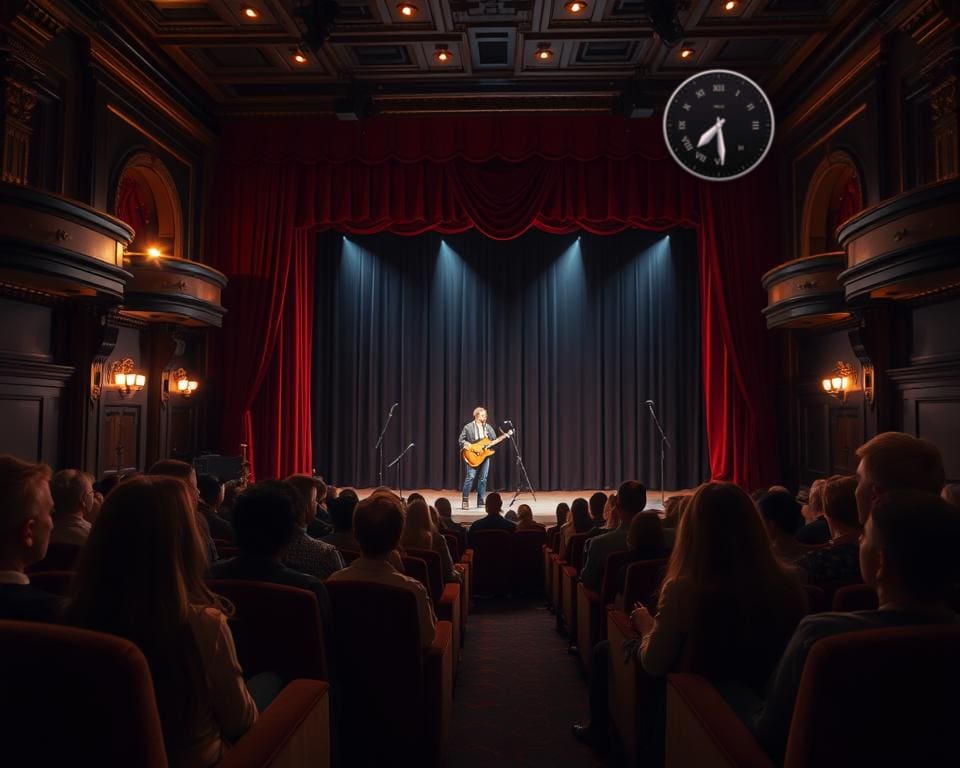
7.29
